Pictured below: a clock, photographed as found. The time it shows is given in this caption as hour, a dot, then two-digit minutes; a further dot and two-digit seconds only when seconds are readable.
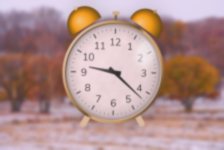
9.22
